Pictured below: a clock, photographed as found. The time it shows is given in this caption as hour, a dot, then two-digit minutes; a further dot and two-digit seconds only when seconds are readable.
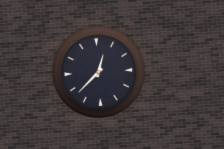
12.38
